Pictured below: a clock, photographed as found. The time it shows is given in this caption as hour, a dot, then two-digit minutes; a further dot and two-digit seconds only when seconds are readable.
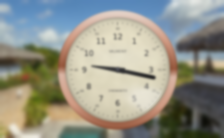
9.17
